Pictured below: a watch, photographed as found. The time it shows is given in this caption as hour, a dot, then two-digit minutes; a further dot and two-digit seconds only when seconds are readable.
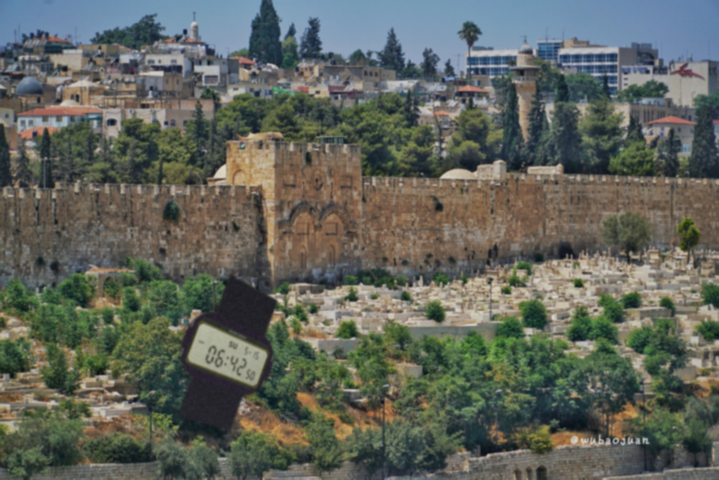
6.42
